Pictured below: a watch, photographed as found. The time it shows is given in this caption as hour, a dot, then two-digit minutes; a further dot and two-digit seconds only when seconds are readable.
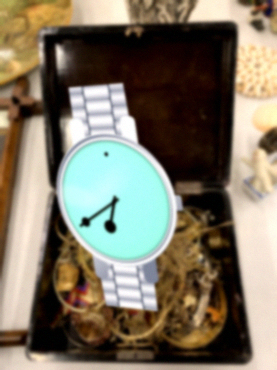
6.40
